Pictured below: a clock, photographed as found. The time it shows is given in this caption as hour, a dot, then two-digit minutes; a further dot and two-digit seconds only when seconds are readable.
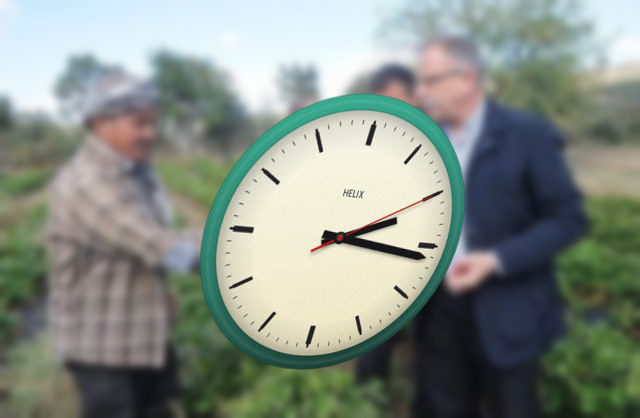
2.16.10
